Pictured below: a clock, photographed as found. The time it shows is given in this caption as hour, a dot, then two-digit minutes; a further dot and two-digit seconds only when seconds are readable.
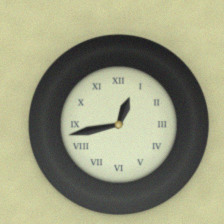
12.43
